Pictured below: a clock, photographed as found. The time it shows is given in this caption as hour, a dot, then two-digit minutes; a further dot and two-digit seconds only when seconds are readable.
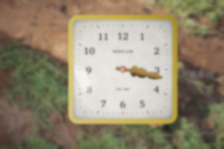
3.17
